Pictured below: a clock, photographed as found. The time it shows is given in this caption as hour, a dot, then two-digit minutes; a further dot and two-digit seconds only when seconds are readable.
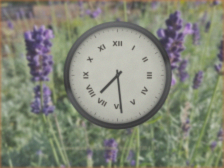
7.29
